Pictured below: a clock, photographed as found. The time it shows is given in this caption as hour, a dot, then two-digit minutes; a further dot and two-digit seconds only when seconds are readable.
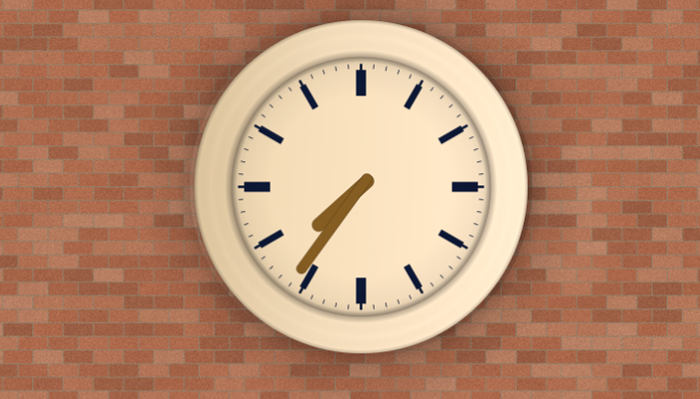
7.36
